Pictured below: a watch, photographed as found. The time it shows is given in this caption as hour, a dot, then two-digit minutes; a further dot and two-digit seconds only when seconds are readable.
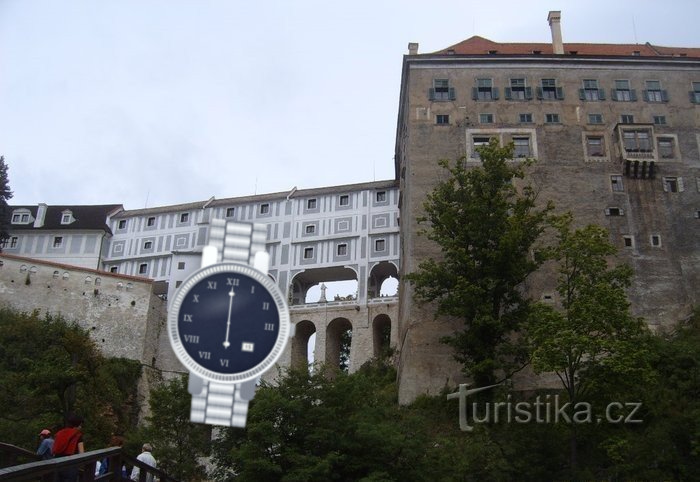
6.00
